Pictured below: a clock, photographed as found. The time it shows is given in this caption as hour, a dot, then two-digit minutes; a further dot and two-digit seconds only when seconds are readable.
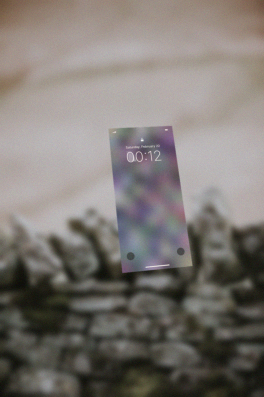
0.12
